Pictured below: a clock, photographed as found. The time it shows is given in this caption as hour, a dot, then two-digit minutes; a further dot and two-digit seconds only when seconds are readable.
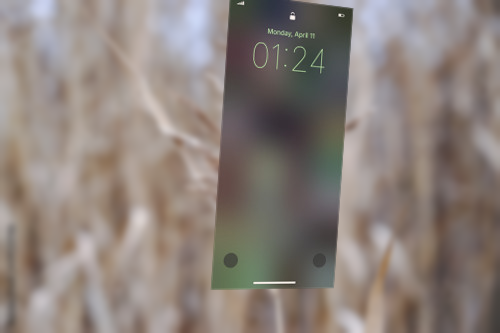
1.24
